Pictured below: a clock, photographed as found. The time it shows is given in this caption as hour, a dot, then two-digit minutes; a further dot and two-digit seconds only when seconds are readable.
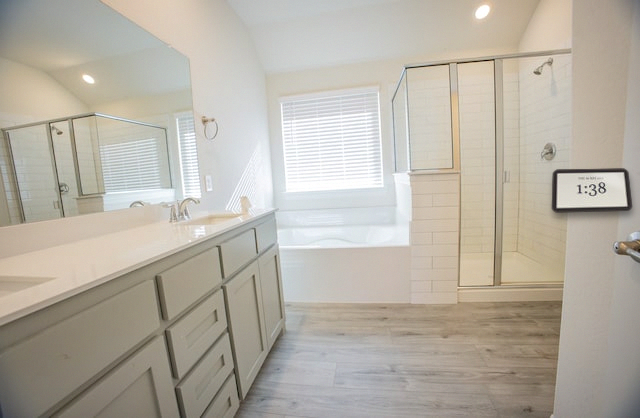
1.38
